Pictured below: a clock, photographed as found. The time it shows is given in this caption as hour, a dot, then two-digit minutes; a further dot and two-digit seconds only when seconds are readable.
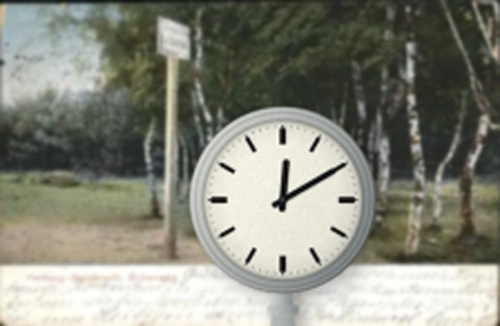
12.10
